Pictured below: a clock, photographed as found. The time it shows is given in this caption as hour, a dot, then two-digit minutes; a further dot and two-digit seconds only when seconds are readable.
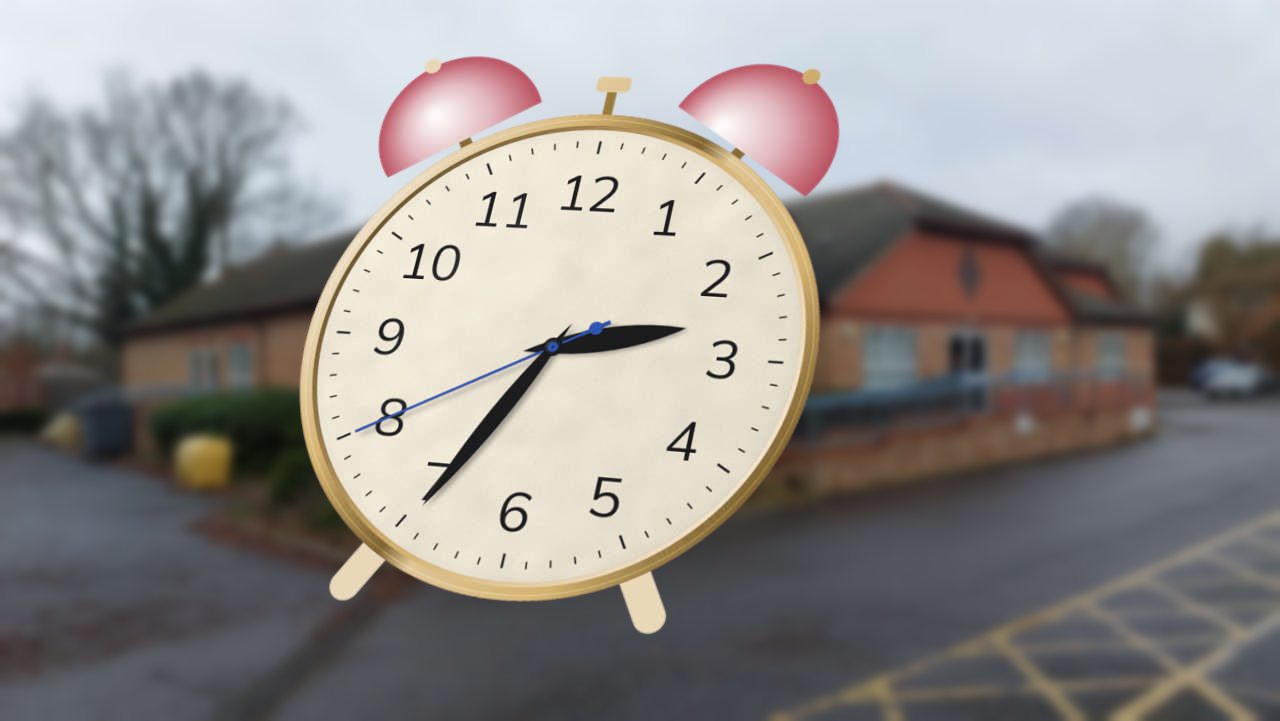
2.34.40
